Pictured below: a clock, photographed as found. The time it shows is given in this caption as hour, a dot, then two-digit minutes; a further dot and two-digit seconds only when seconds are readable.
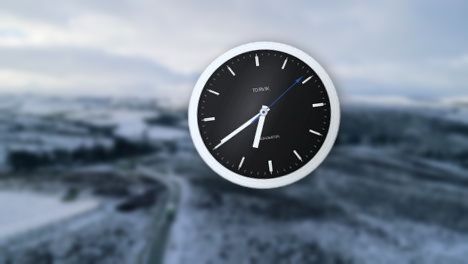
6.40.09
